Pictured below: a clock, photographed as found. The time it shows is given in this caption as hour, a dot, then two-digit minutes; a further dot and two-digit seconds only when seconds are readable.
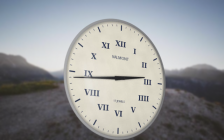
2.44
